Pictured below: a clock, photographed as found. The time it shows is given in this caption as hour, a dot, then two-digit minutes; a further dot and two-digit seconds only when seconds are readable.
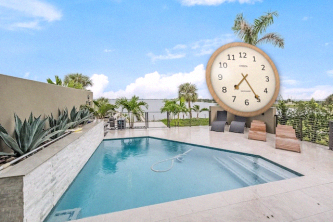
7.25
